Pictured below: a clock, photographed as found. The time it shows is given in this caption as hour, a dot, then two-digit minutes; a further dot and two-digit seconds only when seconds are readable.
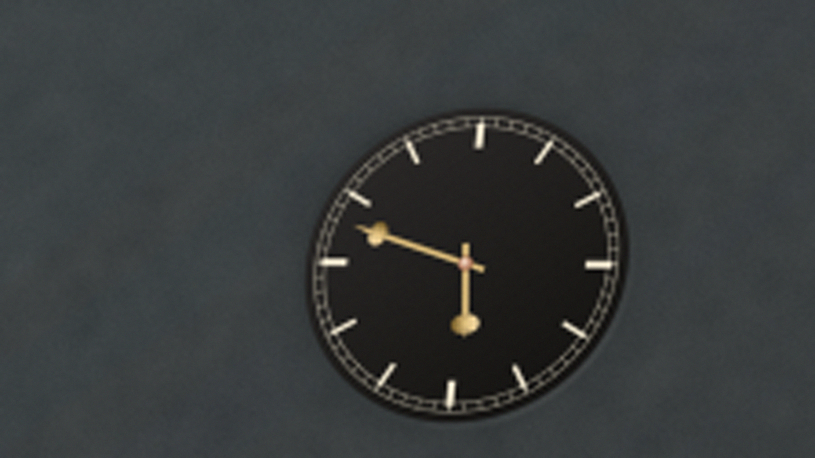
5.48
